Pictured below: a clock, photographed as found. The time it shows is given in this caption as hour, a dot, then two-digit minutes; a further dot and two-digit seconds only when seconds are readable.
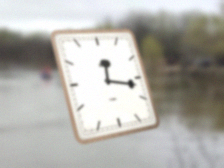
12.17
